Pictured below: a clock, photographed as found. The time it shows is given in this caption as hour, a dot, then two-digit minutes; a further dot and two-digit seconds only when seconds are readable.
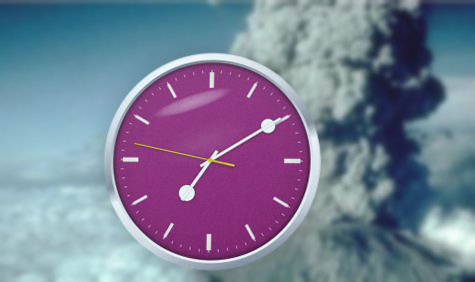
7.09.47
